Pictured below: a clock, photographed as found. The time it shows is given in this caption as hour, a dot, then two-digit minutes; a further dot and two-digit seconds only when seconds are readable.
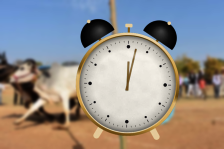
12.02
